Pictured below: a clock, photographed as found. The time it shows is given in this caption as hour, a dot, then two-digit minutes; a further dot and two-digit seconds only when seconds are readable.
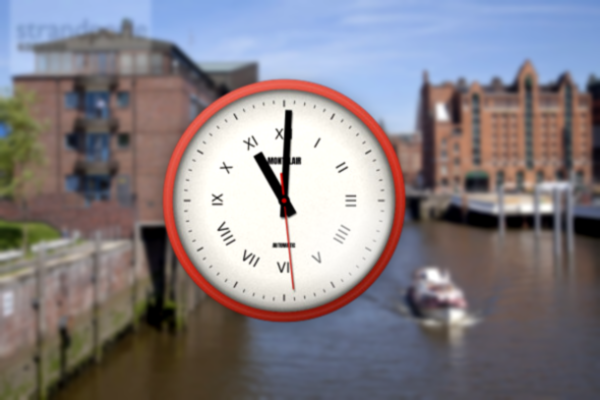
11.00.29
